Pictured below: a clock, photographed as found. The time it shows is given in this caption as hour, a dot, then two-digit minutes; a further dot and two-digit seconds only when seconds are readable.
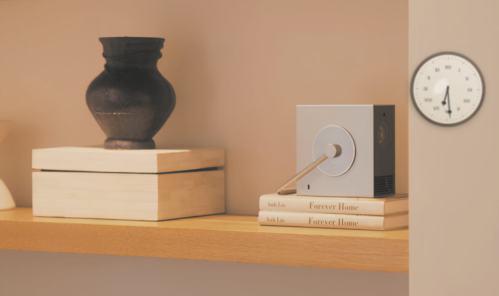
6.29
